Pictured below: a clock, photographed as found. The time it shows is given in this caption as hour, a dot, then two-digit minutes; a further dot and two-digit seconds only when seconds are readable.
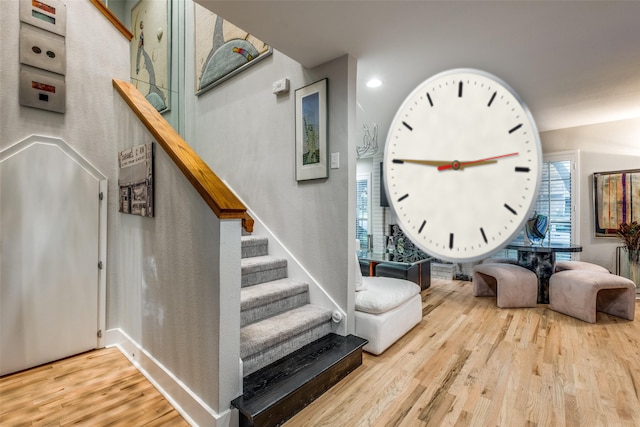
2.45.13
